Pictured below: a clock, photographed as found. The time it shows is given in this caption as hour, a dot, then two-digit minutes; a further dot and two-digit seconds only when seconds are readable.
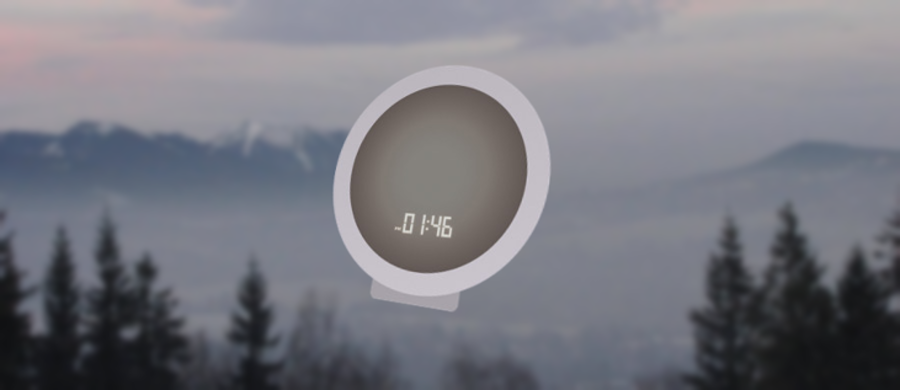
1.46
